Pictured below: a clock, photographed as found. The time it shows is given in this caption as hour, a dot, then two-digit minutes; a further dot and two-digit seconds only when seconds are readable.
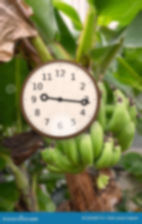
9.16
